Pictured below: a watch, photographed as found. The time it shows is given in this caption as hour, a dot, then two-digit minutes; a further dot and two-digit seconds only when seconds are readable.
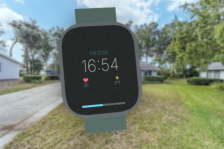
16.54
